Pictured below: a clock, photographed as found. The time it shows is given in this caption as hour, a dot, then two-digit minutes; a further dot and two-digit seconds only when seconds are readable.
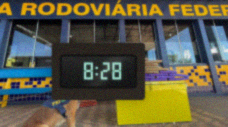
8.28
